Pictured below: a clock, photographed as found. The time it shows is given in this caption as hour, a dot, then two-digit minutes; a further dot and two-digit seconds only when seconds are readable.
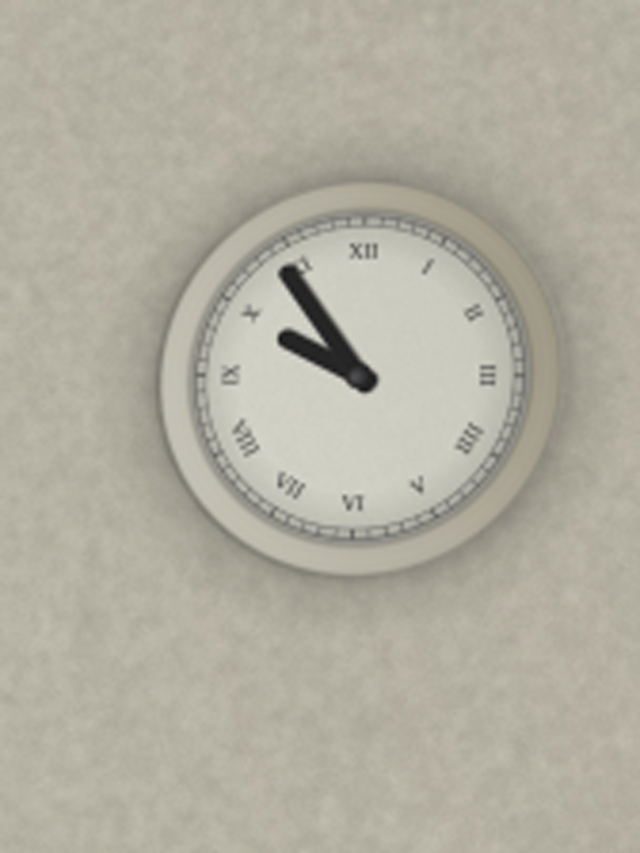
9.54
